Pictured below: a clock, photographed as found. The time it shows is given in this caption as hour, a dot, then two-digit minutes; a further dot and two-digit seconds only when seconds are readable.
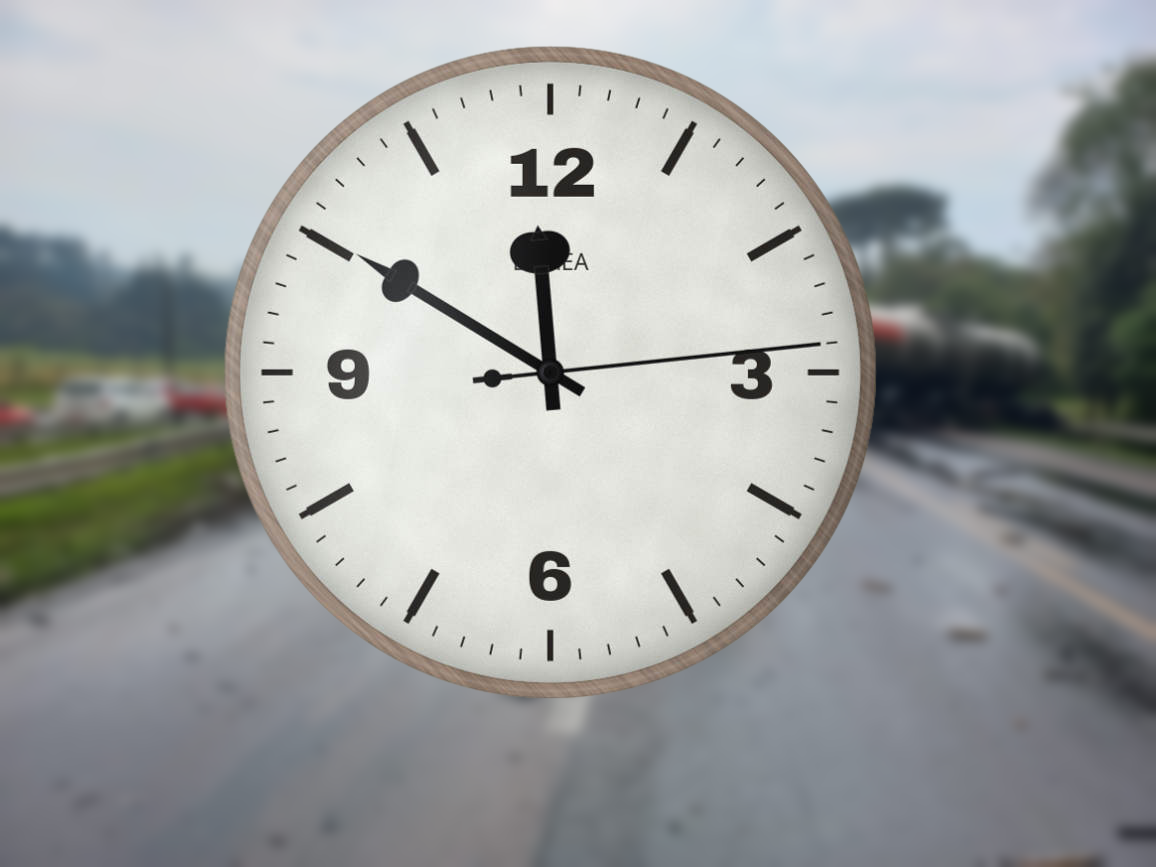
11.50.14
